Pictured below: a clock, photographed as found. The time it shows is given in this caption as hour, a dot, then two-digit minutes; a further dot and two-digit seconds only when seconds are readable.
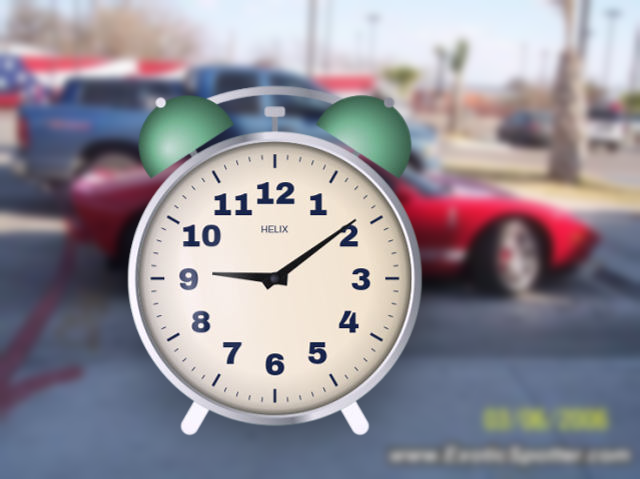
9.09
